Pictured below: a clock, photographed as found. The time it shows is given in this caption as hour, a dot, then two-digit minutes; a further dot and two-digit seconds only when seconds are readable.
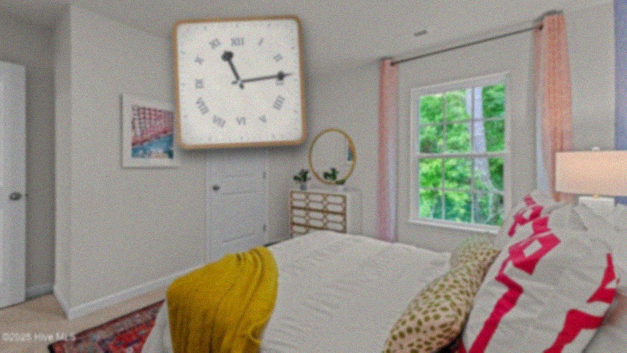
11.14
